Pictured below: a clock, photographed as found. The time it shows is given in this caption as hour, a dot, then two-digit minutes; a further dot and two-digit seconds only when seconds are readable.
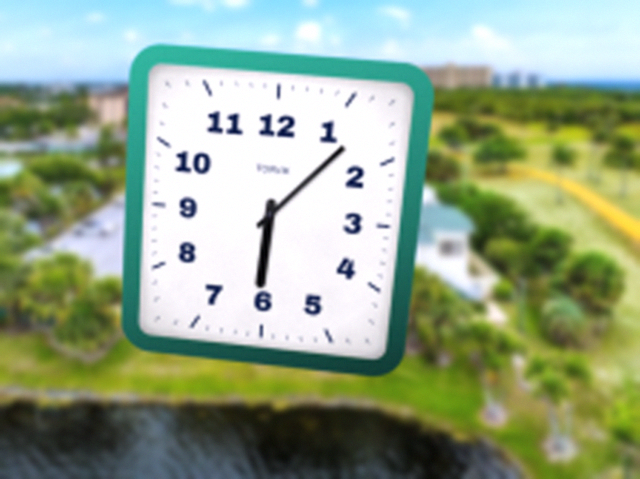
6.07
